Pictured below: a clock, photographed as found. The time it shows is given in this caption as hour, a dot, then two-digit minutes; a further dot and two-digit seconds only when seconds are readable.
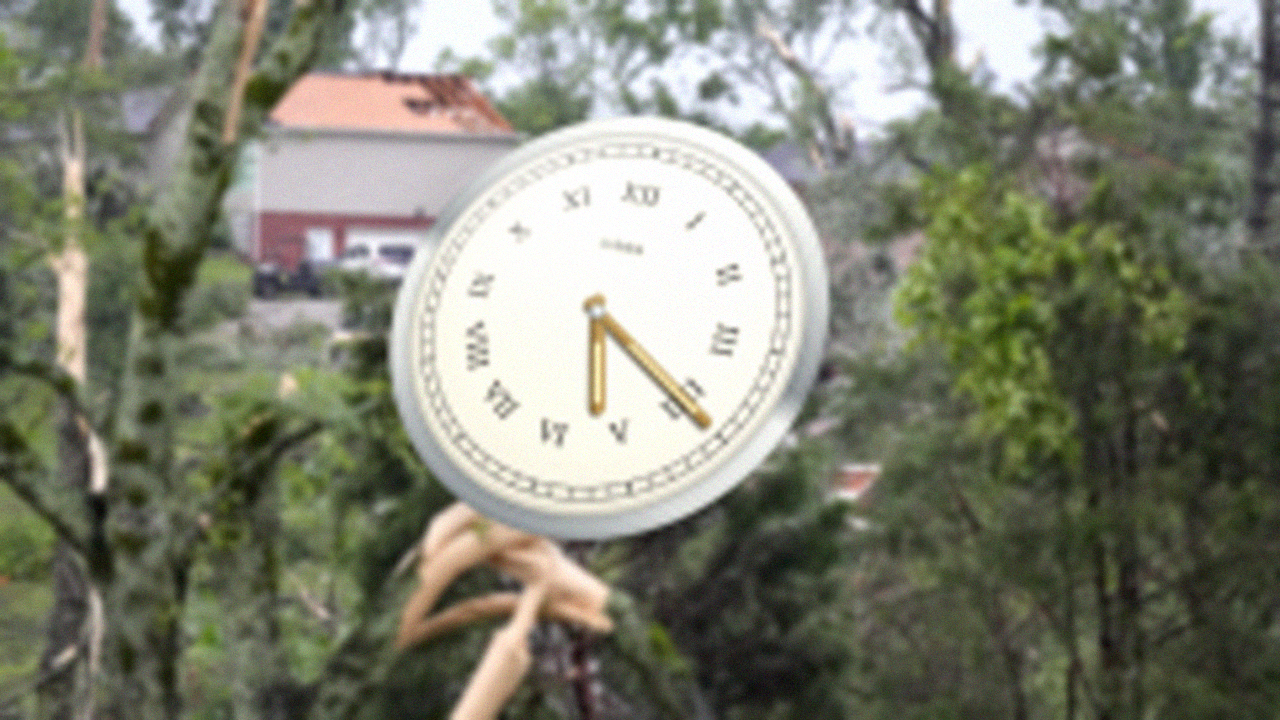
5.20
